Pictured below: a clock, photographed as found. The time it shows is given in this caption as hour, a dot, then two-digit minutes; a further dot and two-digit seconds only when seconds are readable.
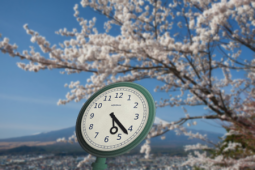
5.22
